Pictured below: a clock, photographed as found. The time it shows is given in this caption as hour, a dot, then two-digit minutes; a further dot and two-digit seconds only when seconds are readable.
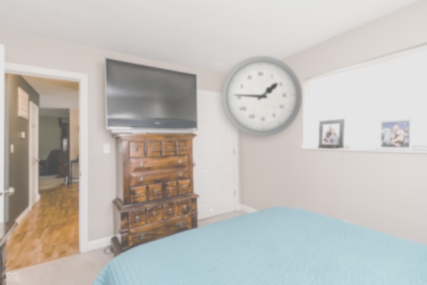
1.46
